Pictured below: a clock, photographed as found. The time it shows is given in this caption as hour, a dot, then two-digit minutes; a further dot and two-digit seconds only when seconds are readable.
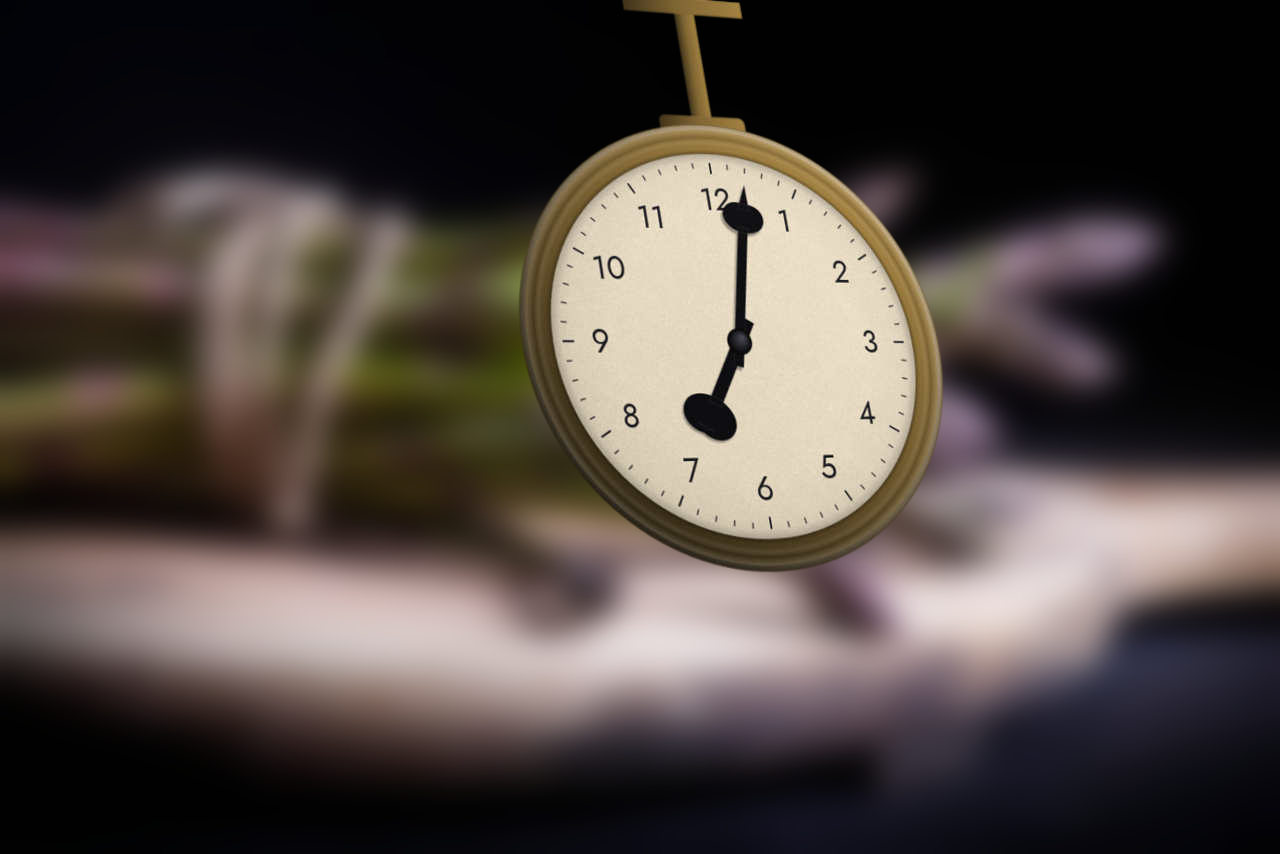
7.02
